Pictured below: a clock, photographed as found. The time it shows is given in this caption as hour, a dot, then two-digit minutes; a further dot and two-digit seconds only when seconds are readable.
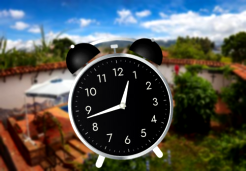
12.43
